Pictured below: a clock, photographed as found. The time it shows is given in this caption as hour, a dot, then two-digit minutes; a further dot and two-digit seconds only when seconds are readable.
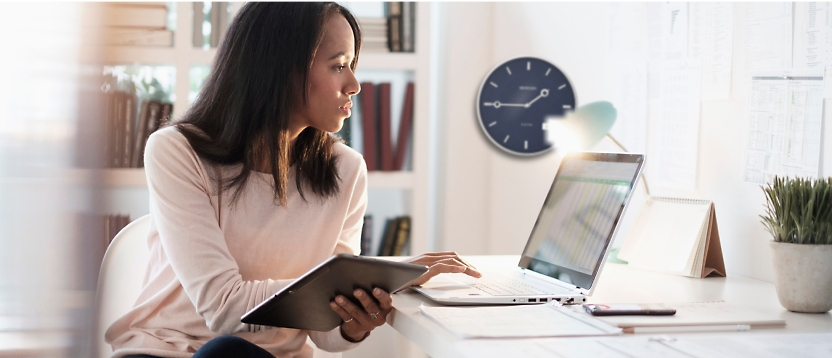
1.45
